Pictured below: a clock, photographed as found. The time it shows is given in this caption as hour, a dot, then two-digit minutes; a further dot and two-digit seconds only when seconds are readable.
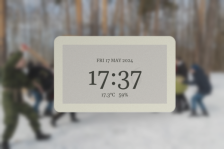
17.37
